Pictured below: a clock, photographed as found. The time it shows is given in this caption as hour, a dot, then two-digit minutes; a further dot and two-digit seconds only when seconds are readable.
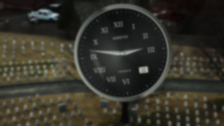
2.47
